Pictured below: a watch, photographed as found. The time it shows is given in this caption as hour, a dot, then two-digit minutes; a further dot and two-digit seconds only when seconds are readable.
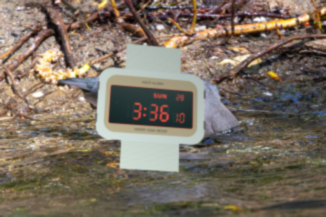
3.36.10
